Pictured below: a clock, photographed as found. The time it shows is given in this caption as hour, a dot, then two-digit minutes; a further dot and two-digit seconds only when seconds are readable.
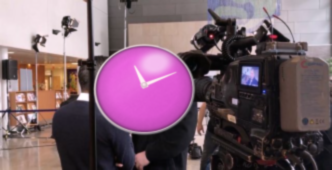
11.11
